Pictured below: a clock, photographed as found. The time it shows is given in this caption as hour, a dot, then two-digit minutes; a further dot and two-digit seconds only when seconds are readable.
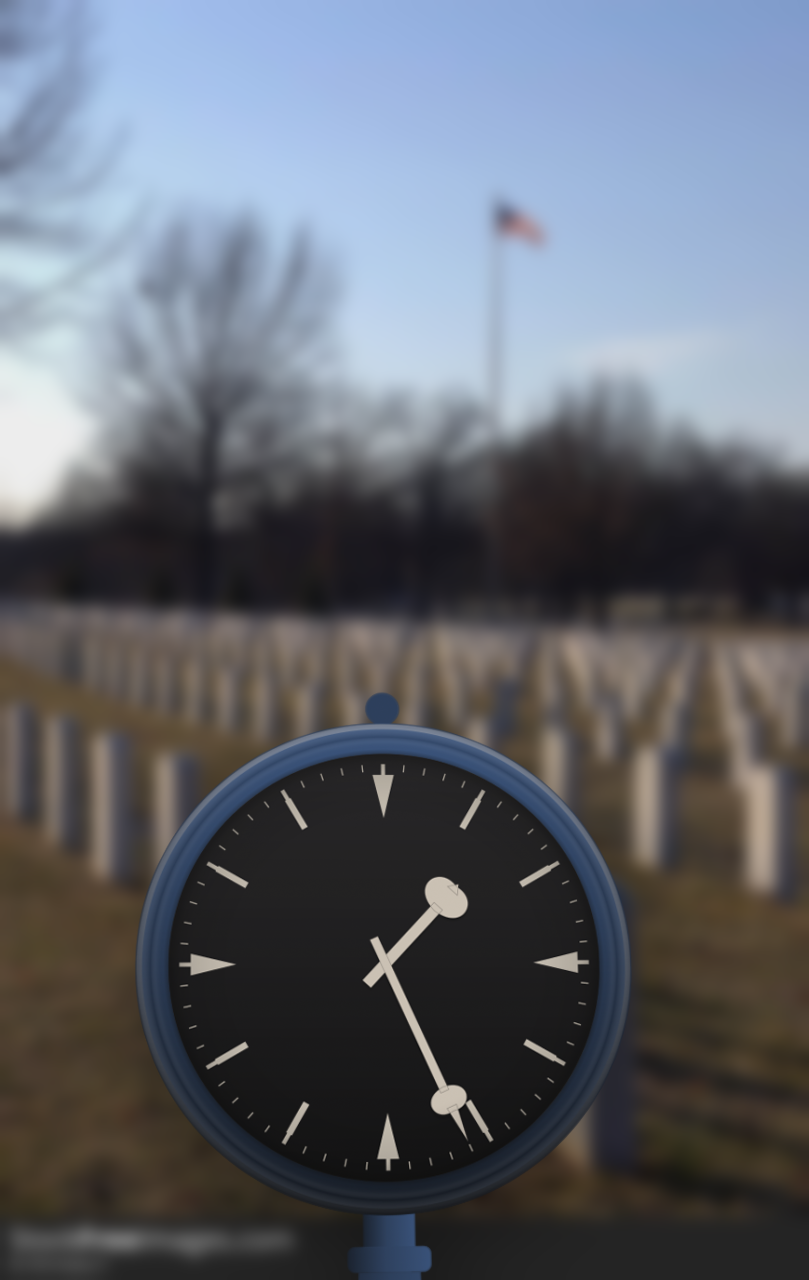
1.26
